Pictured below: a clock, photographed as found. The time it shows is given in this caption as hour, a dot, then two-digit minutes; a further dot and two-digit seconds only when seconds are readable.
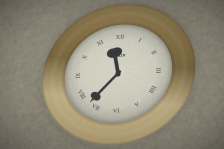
11.37
